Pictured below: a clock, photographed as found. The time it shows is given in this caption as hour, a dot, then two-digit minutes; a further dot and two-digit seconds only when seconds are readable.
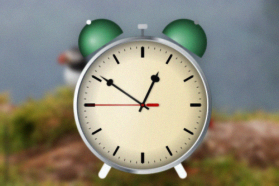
12.50.45
